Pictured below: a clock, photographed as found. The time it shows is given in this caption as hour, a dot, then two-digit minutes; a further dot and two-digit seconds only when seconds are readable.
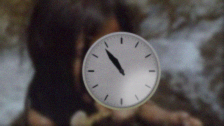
10.54
